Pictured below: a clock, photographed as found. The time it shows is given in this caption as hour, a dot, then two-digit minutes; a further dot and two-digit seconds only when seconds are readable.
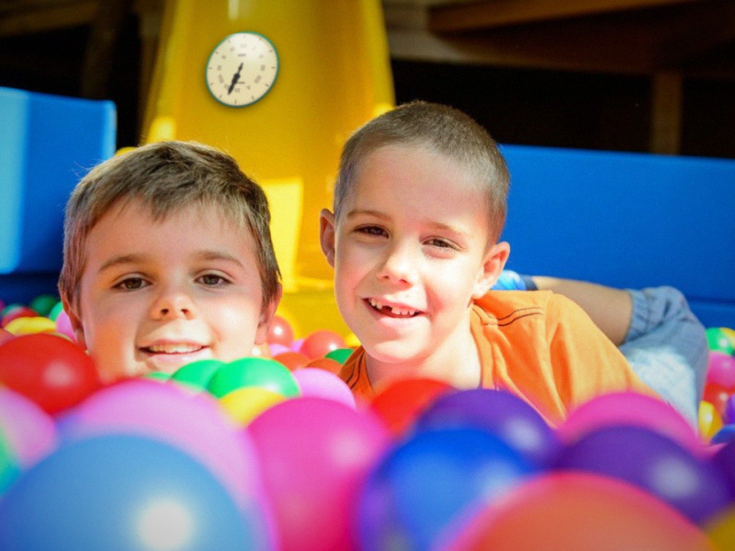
6.33
